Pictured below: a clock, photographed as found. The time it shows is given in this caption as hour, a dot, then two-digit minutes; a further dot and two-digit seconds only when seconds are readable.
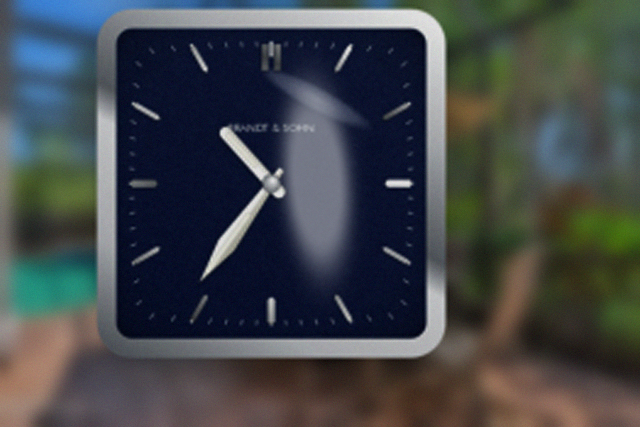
10.36
